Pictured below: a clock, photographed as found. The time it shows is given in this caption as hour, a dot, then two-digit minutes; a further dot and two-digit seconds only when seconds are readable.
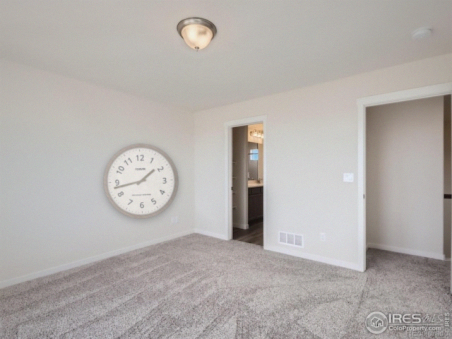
1.43
